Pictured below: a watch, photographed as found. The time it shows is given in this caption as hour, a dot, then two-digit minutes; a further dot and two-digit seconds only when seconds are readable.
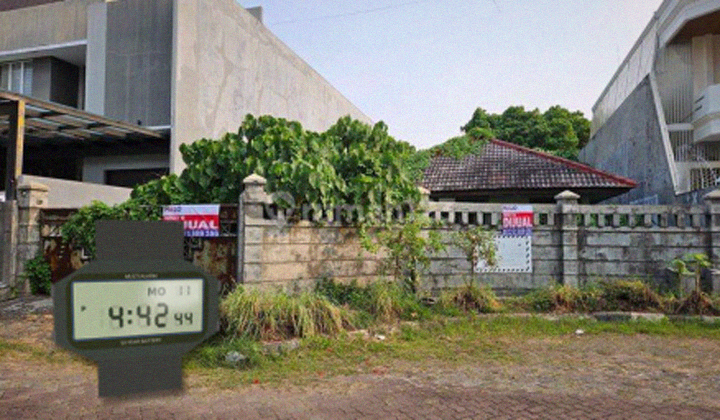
4.42.44
